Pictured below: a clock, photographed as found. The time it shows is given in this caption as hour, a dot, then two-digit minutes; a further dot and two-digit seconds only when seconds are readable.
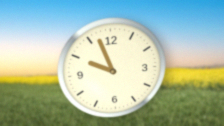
9.57
